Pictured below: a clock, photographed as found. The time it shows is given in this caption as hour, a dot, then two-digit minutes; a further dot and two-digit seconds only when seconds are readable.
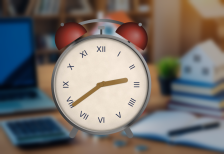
2.39
